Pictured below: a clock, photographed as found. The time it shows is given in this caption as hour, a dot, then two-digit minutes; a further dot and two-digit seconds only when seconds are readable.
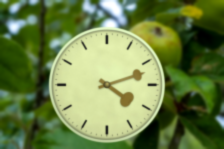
4.12
